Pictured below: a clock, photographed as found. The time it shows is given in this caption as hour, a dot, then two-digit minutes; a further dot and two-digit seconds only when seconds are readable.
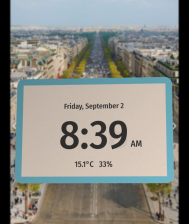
8.39
